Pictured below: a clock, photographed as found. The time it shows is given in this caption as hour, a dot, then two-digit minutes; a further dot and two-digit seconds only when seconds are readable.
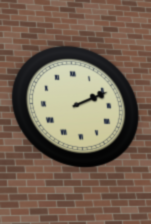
2.11
